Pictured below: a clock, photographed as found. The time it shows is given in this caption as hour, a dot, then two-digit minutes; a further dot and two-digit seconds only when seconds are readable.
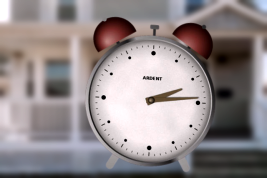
2.14
